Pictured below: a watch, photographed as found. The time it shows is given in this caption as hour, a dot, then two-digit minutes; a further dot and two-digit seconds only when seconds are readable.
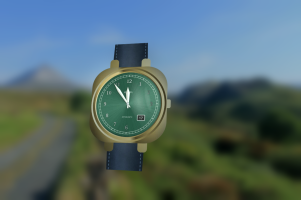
11.54
